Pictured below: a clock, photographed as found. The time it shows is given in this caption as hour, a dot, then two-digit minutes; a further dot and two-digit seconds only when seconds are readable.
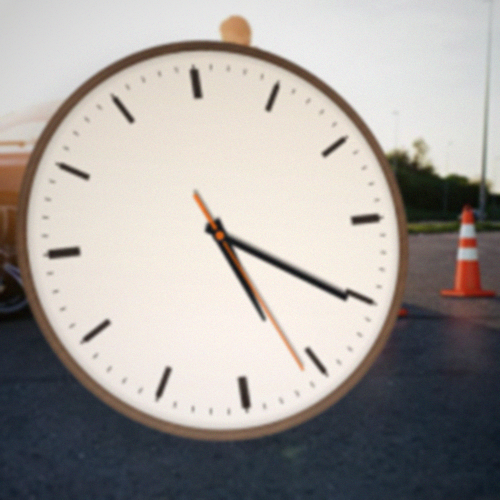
5.20.26
